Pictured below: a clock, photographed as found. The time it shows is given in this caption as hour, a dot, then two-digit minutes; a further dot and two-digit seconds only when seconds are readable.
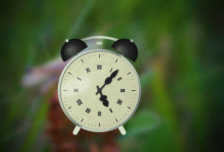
5.07
